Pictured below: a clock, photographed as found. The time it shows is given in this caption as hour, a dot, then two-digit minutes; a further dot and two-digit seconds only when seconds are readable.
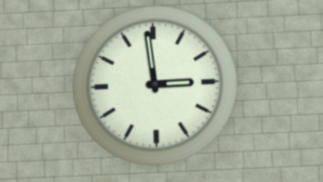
2.59
